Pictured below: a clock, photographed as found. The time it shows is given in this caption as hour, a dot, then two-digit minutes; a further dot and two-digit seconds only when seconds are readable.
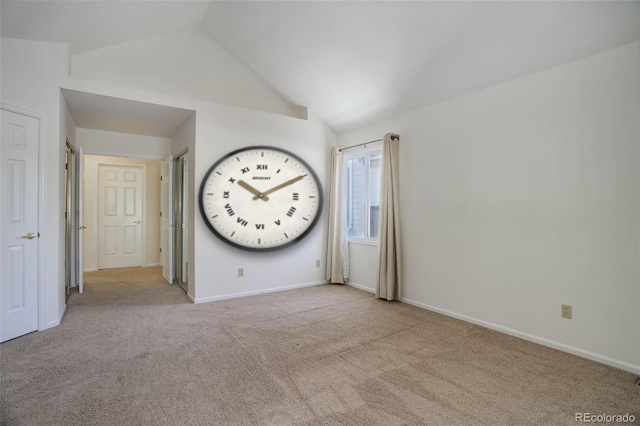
10.10
